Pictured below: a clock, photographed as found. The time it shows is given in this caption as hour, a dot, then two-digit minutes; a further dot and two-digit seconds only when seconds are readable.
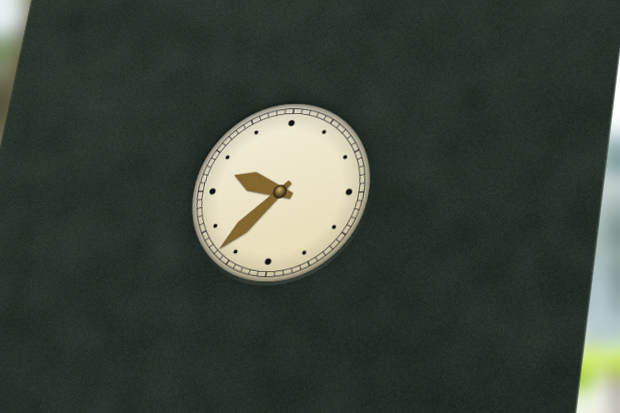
9.37
